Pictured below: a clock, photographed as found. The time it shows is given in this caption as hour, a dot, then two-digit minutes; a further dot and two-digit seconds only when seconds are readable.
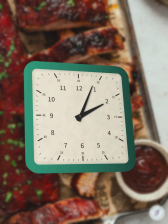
2.04
